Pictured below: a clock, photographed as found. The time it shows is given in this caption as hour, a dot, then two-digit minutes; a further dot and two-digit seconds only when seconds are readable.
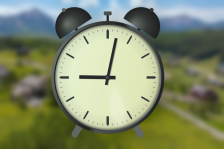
9.02
